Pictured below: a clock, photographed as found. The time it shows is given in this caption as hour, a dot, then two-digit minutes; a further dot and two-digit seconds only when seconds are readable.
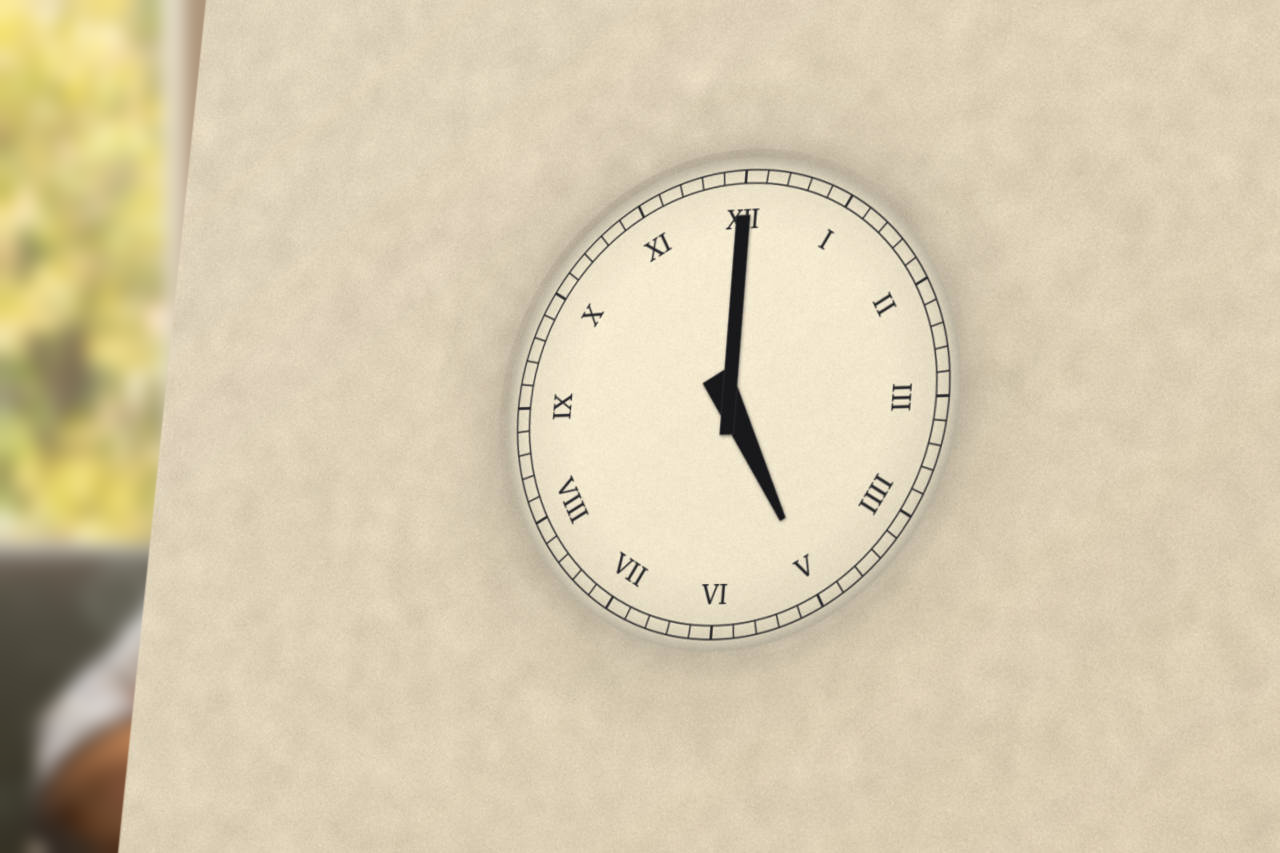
5.00
